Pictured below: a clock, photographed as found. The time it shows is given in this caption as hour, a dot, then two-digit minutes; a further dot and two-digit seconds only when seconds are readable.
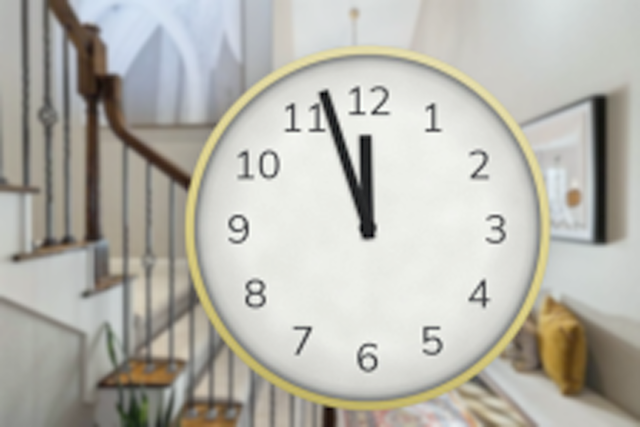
11.57
